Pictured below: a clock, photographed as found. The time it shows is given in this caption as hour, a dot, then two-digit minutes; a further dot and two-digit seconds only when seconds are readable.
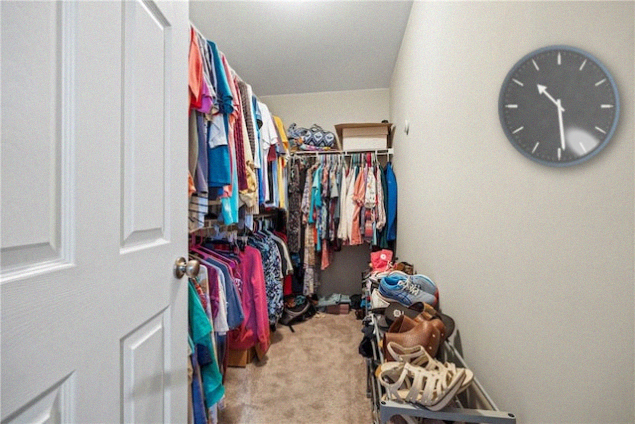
10.29
